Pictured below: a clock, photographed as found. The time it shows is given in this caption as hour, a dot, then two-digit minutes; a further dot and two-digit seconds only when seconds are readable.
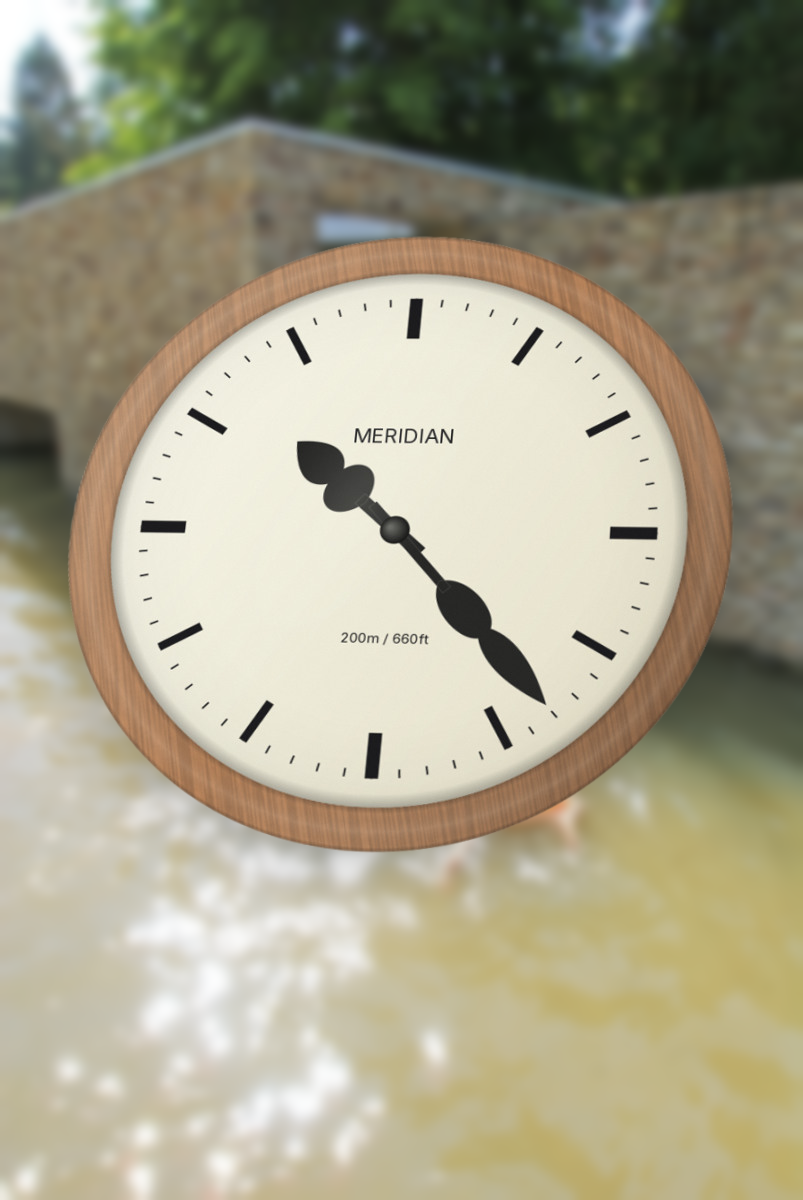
10.23
